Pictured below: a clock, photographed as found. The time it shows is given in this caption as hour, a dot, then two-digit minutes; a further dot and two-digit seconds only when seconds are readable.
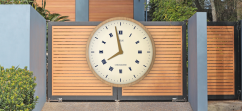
7.58
